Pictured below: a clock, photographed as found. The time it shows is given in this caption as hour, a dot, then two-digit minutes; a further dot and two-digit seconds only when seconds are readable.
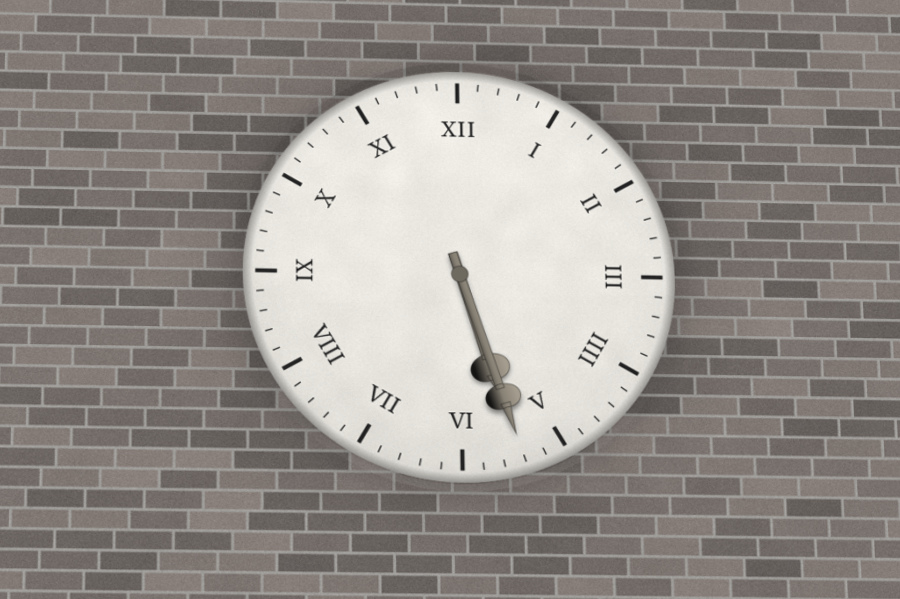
5.27
